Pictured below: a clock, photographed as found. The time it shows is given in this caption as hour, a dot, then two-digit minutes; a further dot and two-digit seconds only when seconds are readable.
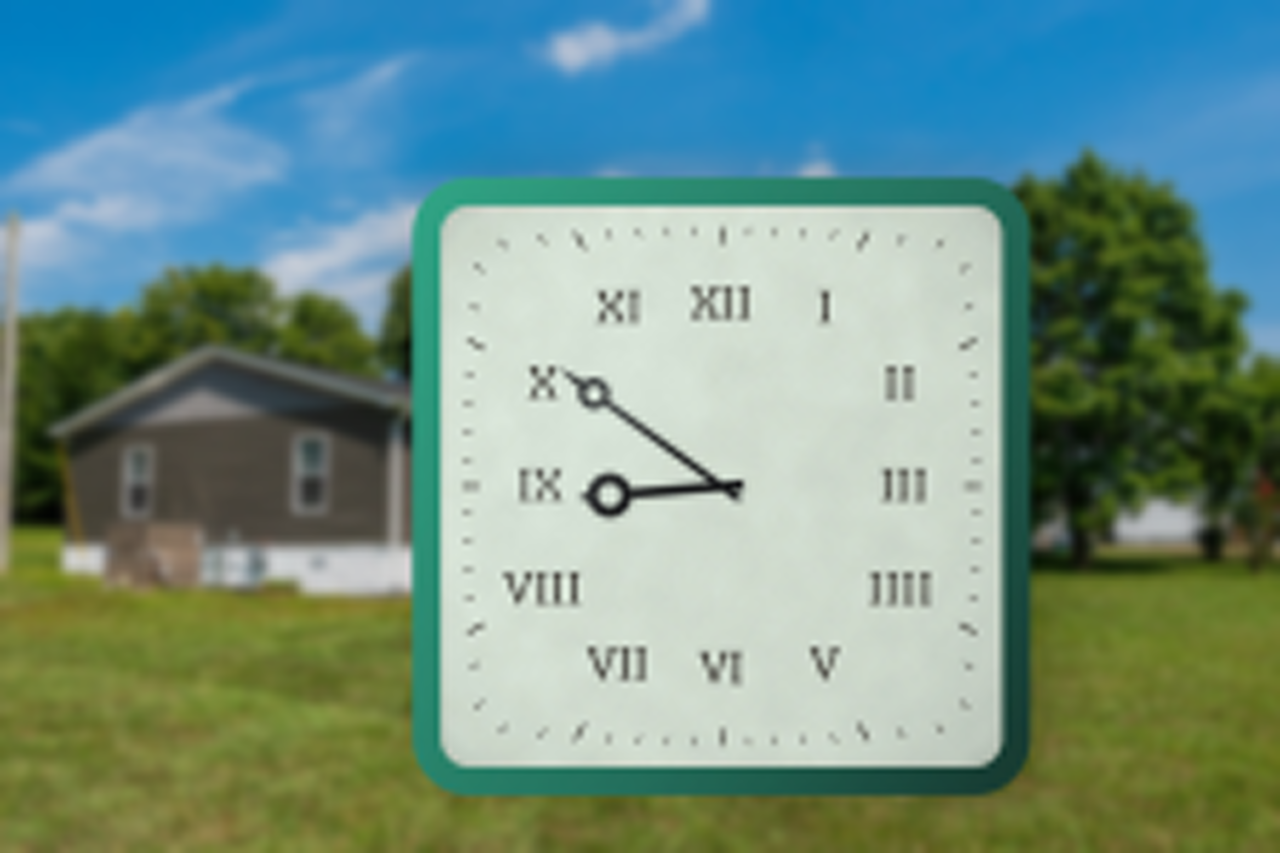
8.51
